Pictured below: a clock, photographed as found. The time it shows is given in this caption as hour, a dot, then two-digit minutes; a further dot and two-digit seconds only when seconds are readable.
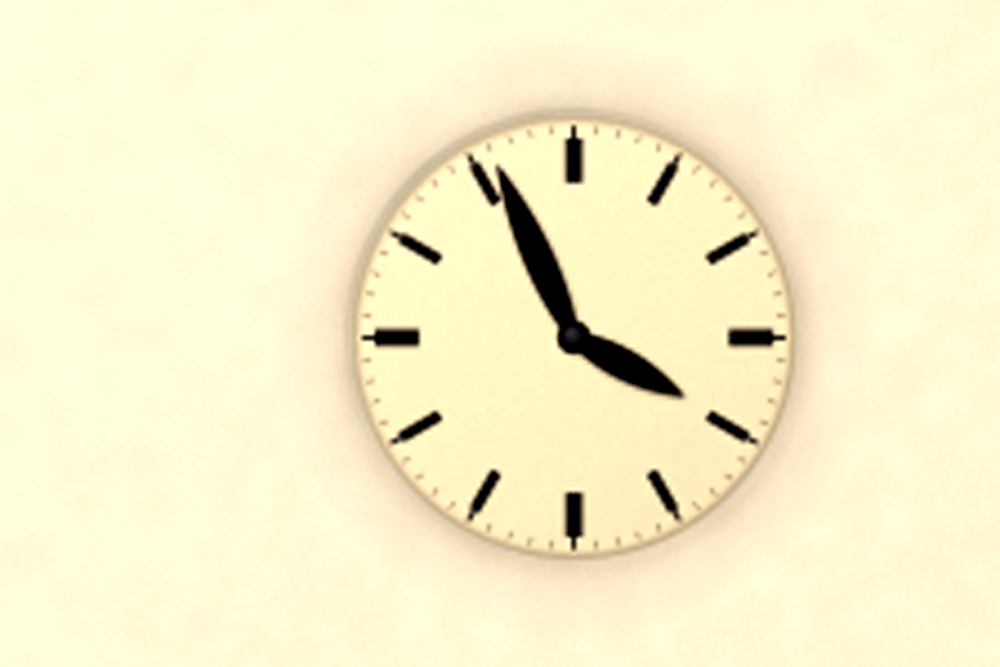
3.56
